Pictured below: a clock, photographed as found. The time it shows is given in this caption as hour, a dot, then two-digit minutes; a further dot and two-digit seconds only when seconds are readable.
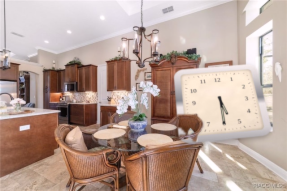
5.30
